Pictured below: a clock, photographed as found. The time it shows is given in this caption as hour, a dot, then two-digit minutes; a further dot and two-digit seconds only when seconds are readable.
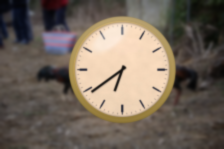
6.39
